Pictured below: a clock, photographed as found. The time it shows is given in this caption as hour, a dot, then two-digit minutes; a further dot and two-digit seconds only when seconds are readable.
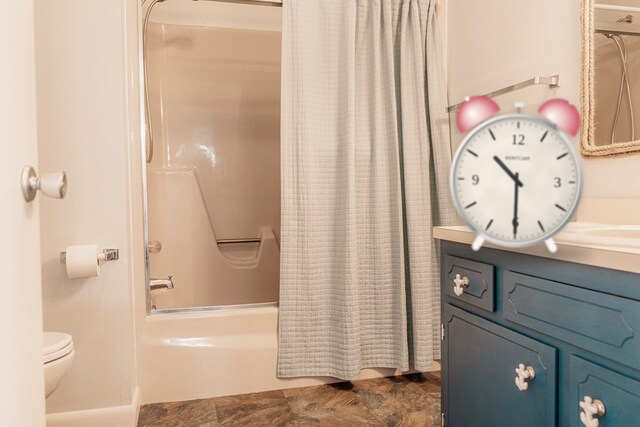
10.30
